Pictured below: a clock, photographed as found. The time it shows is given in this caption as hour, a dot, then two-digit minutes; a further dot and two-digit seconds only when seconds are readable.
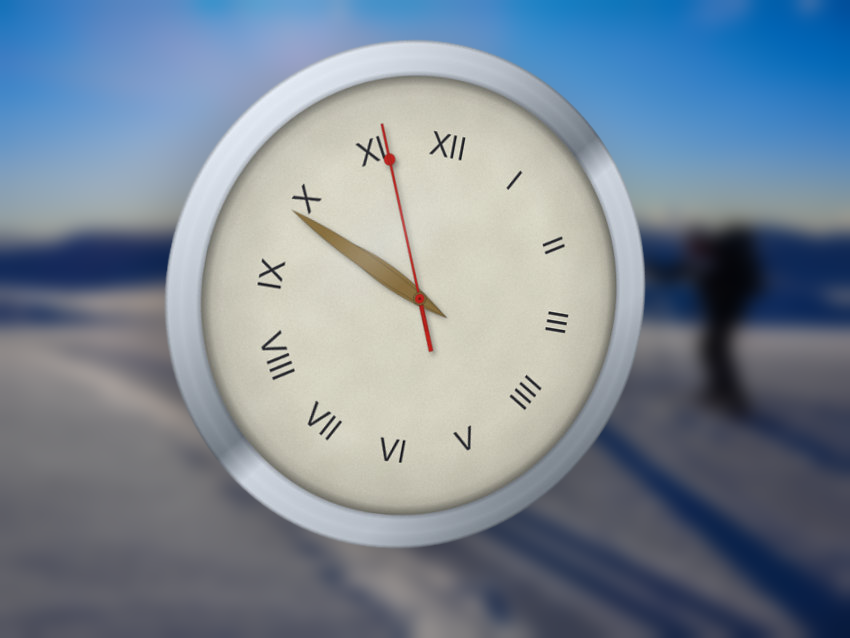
9.48.56
